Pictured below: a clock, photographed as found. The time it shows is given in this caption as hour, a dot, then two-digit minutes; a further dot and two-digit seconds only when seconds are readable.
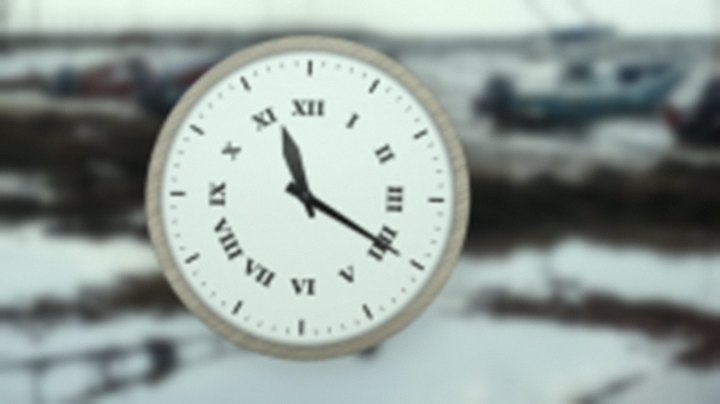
11.20
